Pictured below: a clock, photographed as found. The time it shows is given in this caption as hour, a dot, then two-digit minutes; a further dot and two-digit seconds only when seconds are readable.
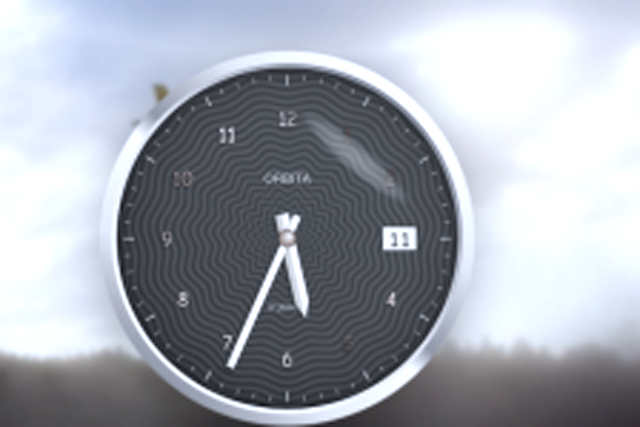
5.34
